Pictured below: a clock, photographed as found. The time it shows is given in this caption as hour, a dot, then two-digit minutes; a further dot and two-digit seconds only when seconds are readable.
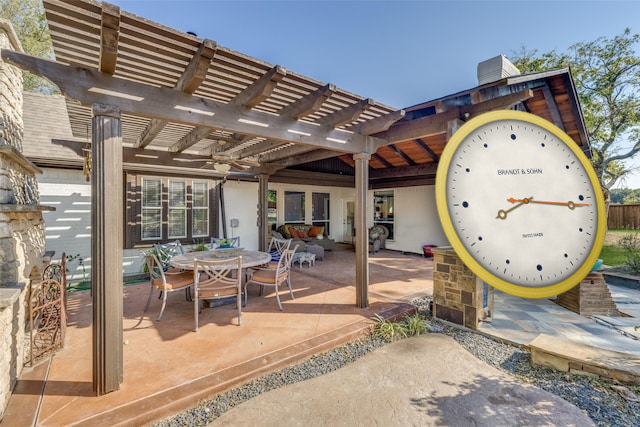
8.16.16
